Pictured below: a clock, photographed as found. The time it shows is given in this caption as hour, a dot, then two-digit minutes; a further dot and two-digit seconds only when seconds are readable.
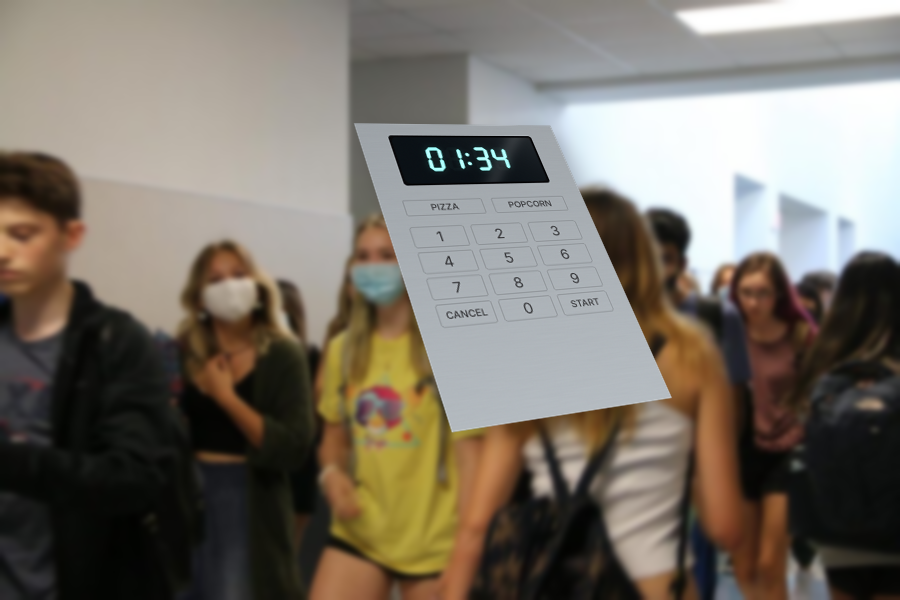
1.34
